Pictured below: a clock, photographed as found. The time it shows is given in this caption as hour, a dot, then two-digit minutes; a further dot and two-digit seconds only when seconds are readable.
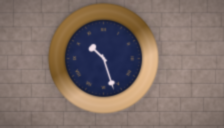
10.27
